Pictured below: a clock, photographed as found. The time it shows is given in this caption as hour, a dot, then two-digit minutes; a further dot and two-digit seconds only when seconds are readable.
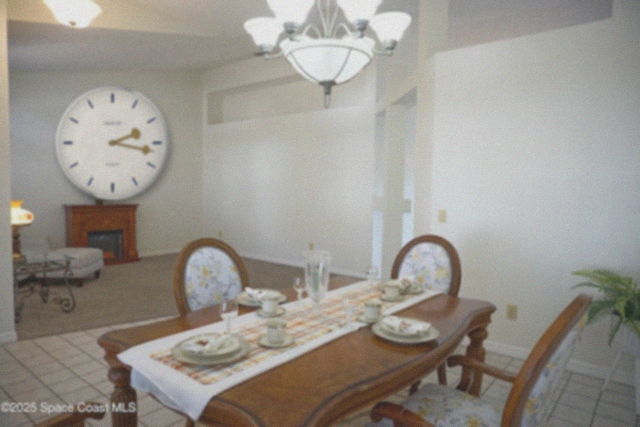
2.17
